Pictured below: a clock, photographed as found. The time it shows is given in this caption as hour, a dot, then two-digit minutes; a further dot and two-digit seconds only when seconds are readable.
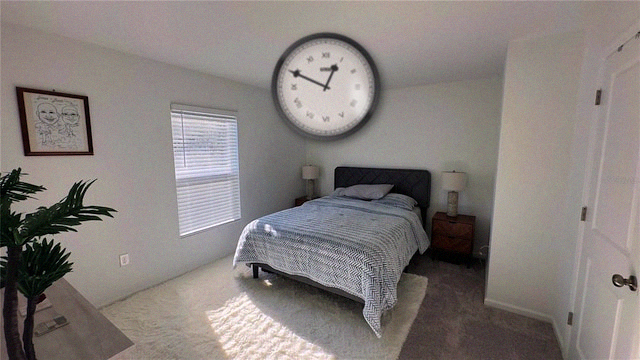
12.49
